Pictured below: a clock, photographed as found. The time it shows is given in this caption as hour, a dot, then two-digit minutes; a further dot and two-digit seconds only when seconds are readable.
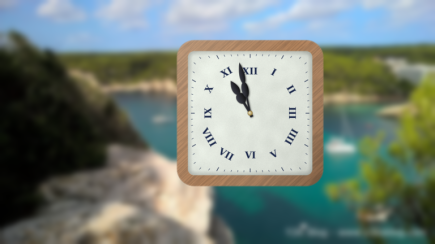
10.58
